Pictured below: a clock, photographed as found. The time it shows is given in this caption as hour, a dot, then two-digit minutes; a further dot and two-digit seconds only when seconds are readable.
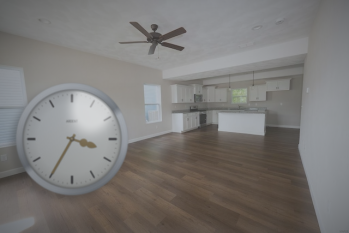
3.35
